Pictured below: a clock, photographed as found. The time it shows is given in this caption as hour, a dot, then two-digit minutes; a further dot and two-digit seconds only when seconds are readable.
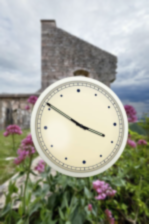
3.51
